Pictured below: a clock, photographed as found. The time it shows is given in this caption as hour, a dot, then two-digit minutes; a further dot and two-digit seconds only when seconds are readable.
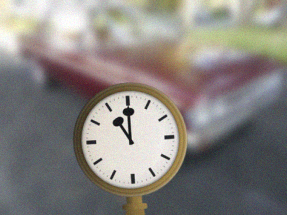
11.00
